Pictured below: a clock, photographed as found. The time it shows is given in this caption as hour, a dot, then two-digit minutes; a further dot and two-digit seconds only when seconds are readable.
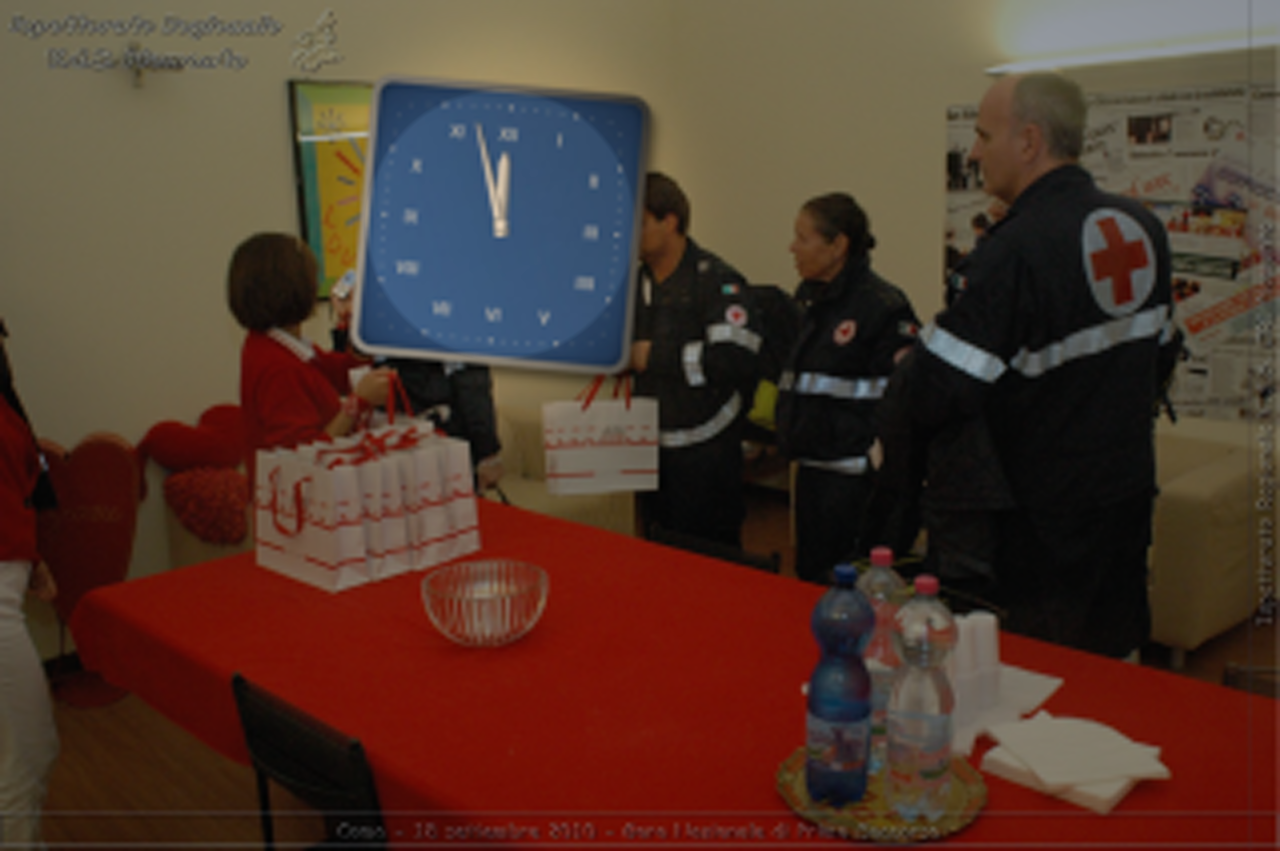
11.57
